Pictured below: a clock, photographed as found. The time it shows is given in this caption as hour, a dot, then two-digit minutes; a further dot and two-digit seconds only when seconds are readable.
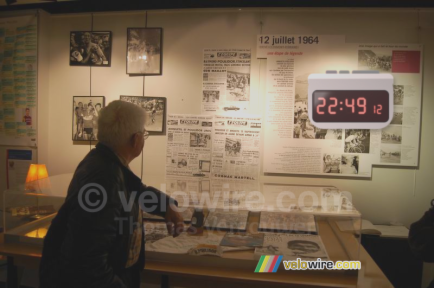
22.49.12
